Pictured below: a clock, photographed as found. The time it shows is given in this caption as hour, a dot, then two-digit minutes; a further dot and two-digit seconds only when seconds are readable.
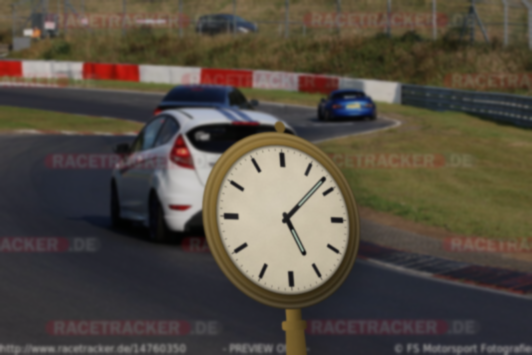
5.08
